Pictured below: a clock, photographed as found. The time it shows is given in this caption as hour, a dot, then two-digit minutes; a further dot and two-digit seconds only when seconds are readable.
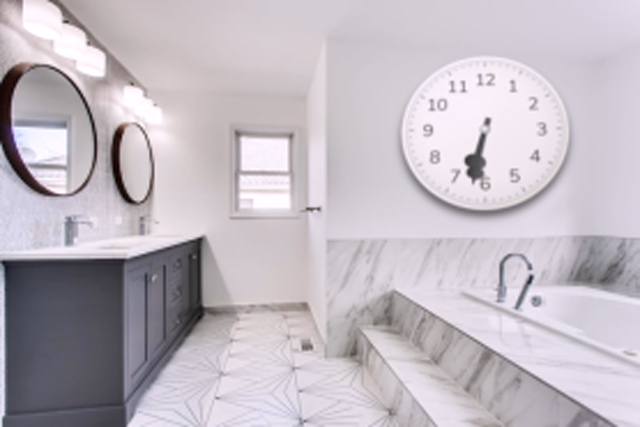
6.32
